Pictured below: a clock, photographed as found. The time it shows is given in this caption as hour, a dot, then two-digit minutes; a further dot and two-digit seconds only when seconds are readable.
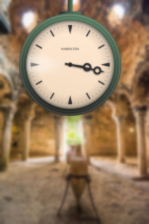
3.17
